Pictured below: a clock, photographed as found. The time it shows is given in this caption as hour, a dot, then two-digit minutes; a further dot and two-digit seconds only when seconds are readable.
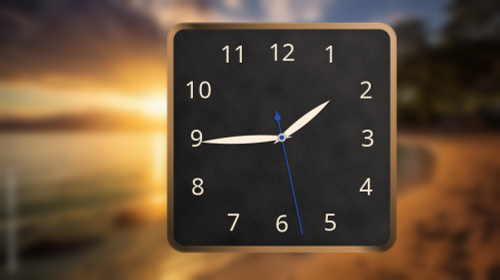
1.44.28
